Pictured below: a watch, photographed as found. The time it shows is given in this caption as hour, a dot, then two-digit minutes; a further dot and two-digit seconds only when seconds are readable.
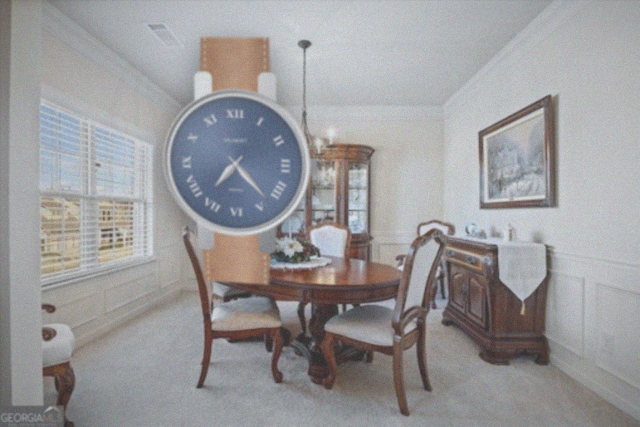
7.23
